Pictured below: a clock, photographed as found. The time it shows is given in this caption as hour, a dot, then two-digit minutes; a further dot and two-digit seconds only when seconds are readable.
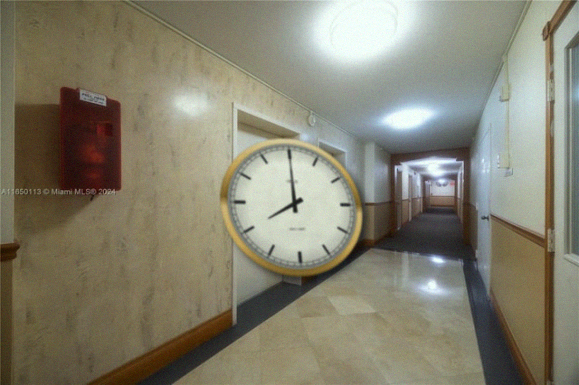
8.00
